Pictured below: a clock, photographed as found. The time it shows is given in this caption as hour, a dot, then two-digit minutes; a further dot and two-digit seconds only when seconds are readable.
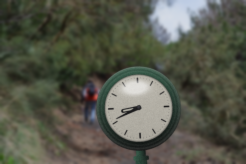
8.41
